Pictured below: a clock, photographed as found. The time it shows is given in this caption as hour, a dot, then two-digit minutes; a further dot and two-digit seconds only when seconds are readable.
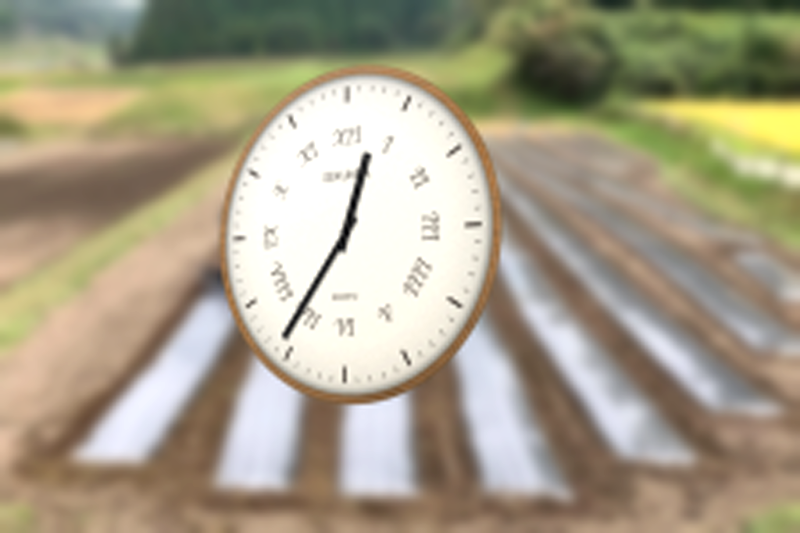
12.36
